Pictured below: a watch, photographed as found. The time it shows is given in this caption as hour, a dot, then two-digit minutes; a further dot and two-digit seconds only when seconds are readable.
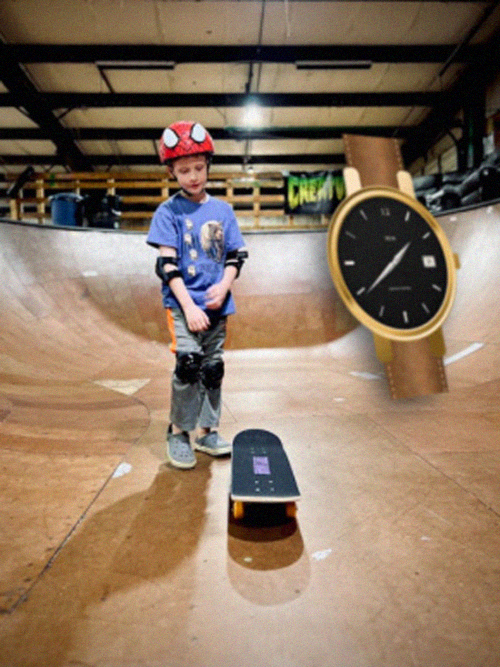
1.39
